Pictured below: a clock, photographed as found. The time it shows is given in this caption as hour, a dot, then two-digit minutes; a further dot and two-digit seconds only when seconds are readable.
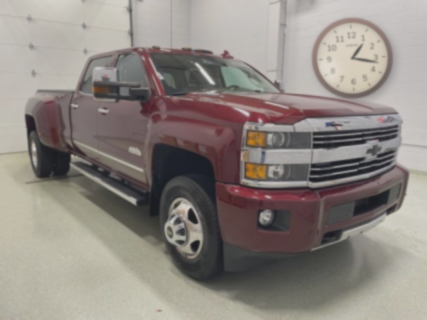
1.17
